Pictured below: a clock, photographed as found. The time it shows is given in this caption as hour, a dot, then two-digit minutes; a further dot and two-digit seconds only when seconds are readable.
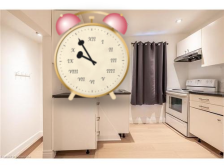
9.55
